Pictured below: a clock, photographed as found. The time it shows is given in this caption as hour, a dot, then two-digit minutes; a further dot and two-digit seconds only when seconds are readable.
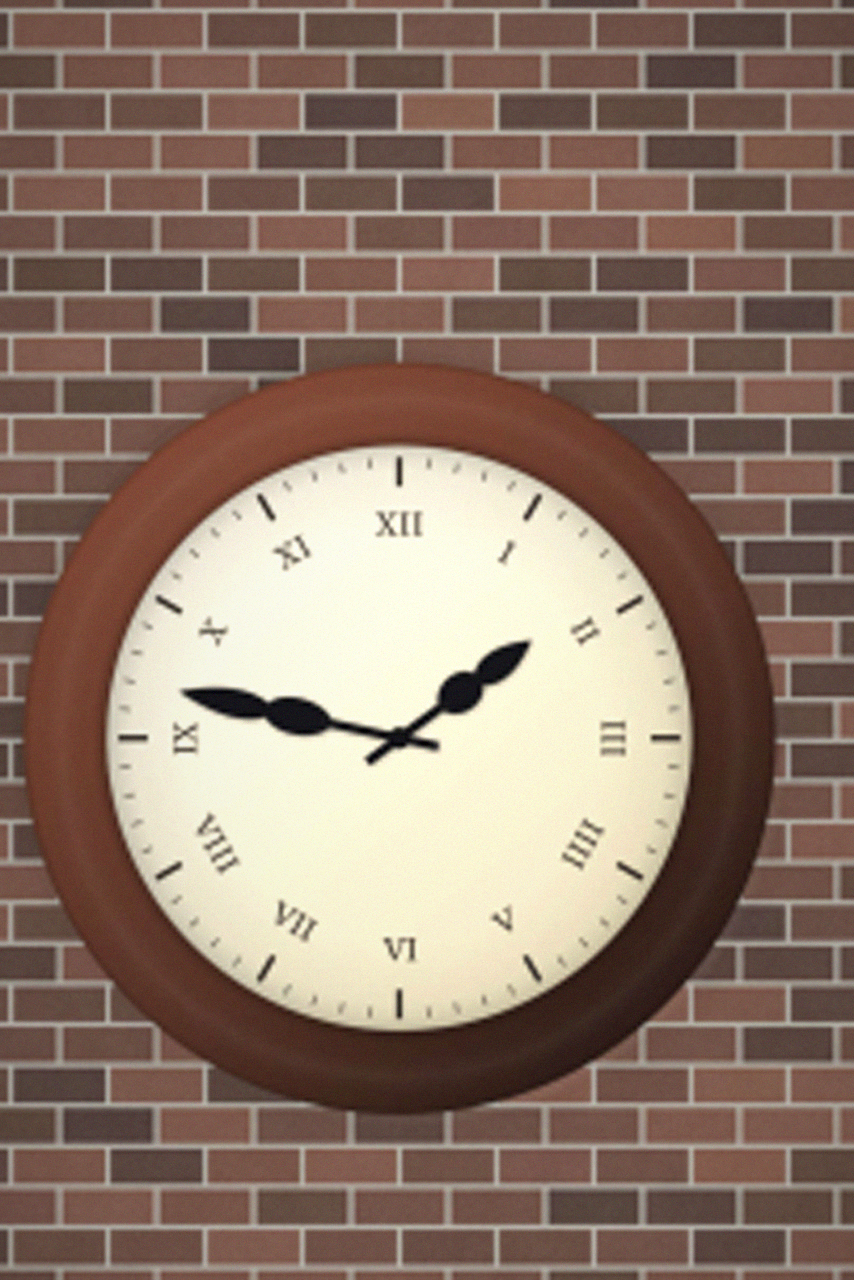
1.47
